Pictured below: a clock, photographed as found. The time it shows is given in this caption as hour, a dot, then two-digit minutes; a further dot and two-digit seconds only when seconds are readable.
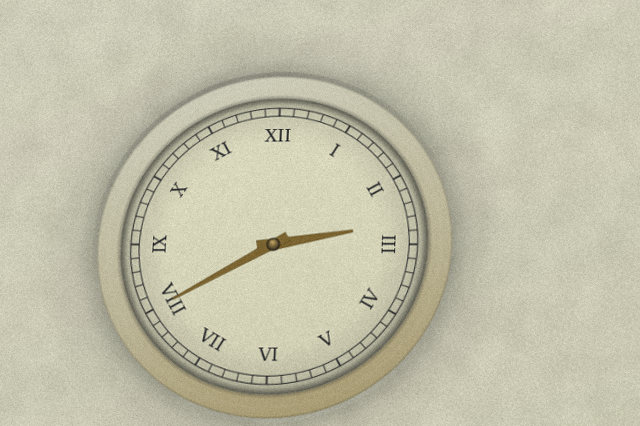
2.40
